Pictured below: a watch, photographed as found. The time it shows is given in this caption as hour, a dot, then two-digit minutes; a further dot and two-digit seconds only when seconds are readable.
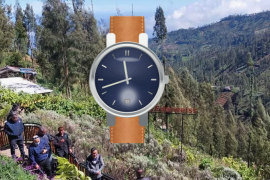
11.42
